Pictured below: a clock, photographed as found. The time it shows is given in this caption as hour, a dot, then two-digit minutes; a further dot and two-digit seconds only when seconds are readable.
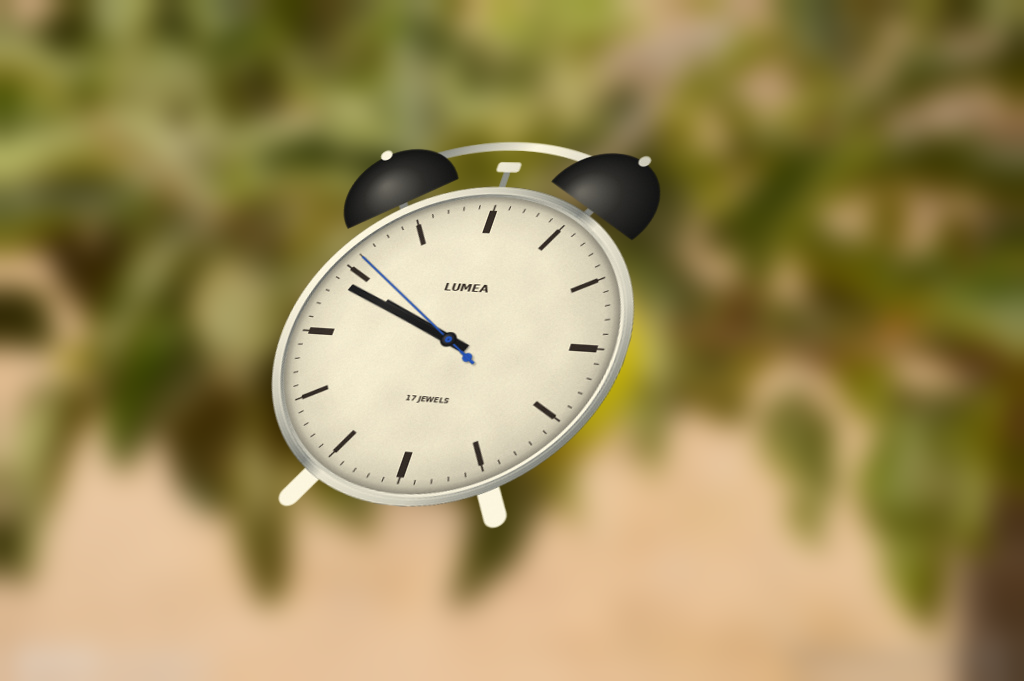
9.48.51
